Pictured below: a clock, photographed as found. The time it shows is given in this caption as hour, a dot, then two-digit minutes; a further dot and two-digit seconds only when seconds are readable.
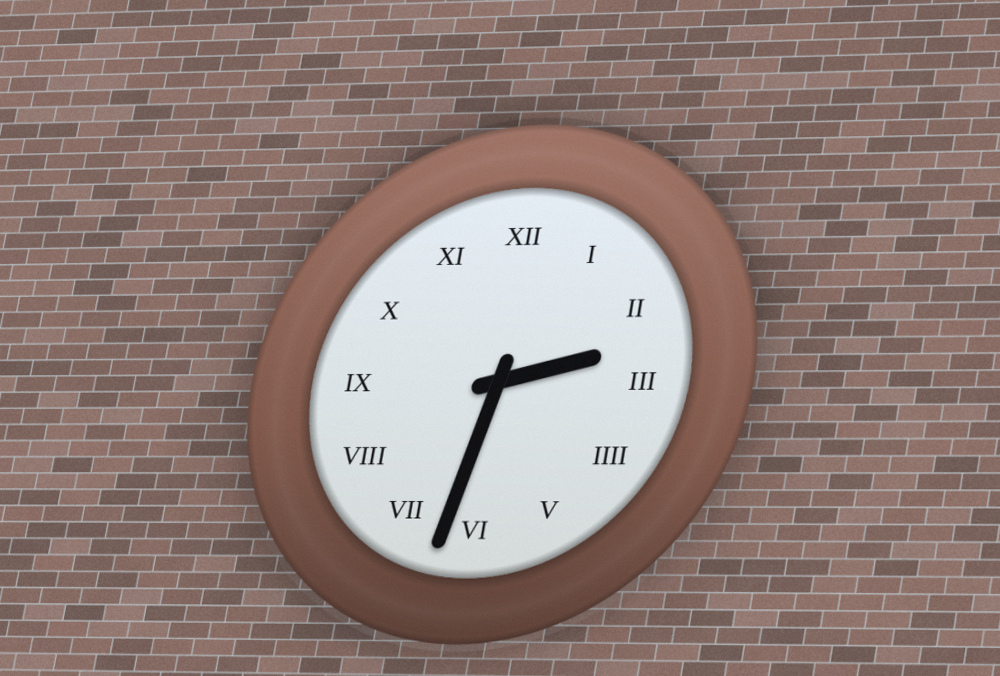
2.32
